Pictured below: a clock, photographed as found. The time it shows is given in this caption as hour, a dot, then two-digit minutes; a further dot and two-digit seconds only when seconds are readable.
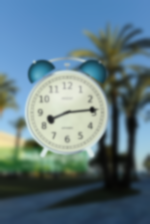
8.14
